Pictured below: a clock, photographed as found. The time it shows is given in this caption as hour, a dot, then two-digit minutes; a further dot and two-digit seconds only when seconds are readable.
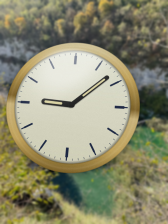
9.08
